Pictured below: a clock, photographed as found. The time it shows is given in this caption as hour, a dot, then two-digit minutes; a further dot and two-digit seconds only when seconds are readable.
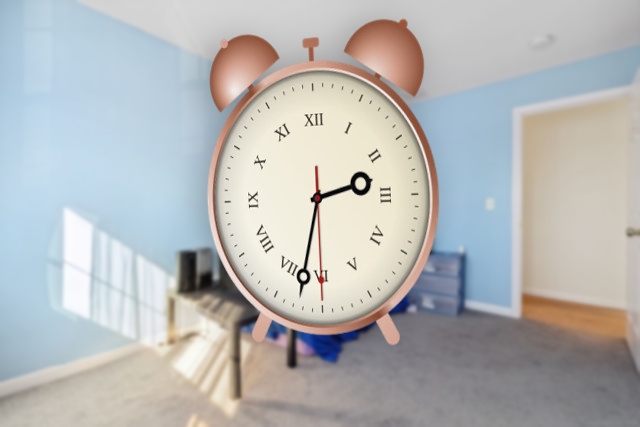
2.32.30
